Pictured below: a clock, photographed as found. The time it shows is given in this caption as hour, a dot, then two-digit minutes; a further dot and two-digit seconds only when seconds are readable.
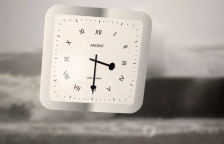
3.30
